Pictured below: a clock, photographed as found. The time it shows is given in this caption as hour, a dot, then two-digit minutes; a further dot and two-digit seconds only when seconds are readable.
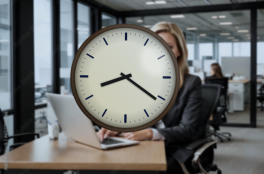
8.21
